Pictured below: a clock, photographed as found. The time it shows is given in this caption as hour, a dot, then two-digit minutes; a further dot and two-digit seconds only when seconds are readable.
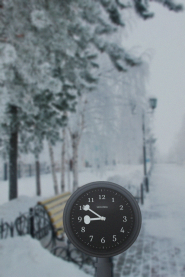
8.51
